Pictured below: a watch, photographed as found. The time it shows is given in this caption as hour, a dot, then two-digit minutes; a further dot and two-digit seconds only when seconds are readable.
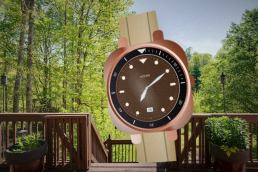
7.10
